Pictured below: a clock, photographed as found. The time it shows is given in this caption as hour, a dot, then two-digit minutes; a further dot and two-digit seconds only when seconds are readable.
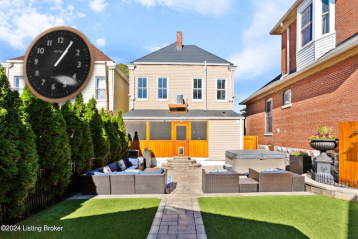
1.05
